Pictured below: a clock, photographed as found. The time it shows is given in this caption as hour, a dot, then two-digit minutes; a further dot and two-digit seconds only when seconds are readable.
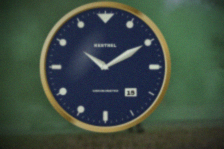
10.10
